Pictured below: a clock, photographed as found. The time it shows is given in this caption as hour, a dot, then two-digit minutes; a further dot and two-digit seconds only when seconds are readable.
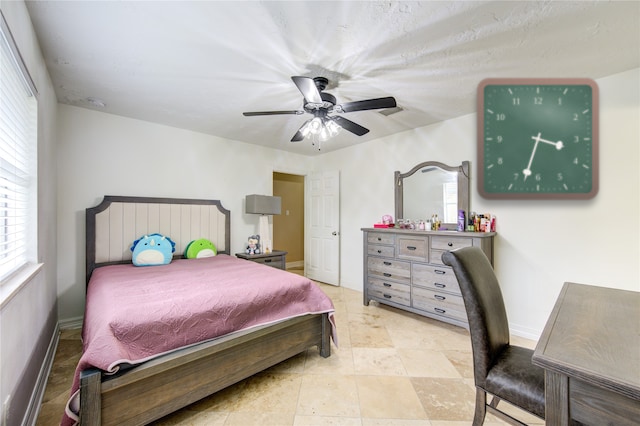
3.33
